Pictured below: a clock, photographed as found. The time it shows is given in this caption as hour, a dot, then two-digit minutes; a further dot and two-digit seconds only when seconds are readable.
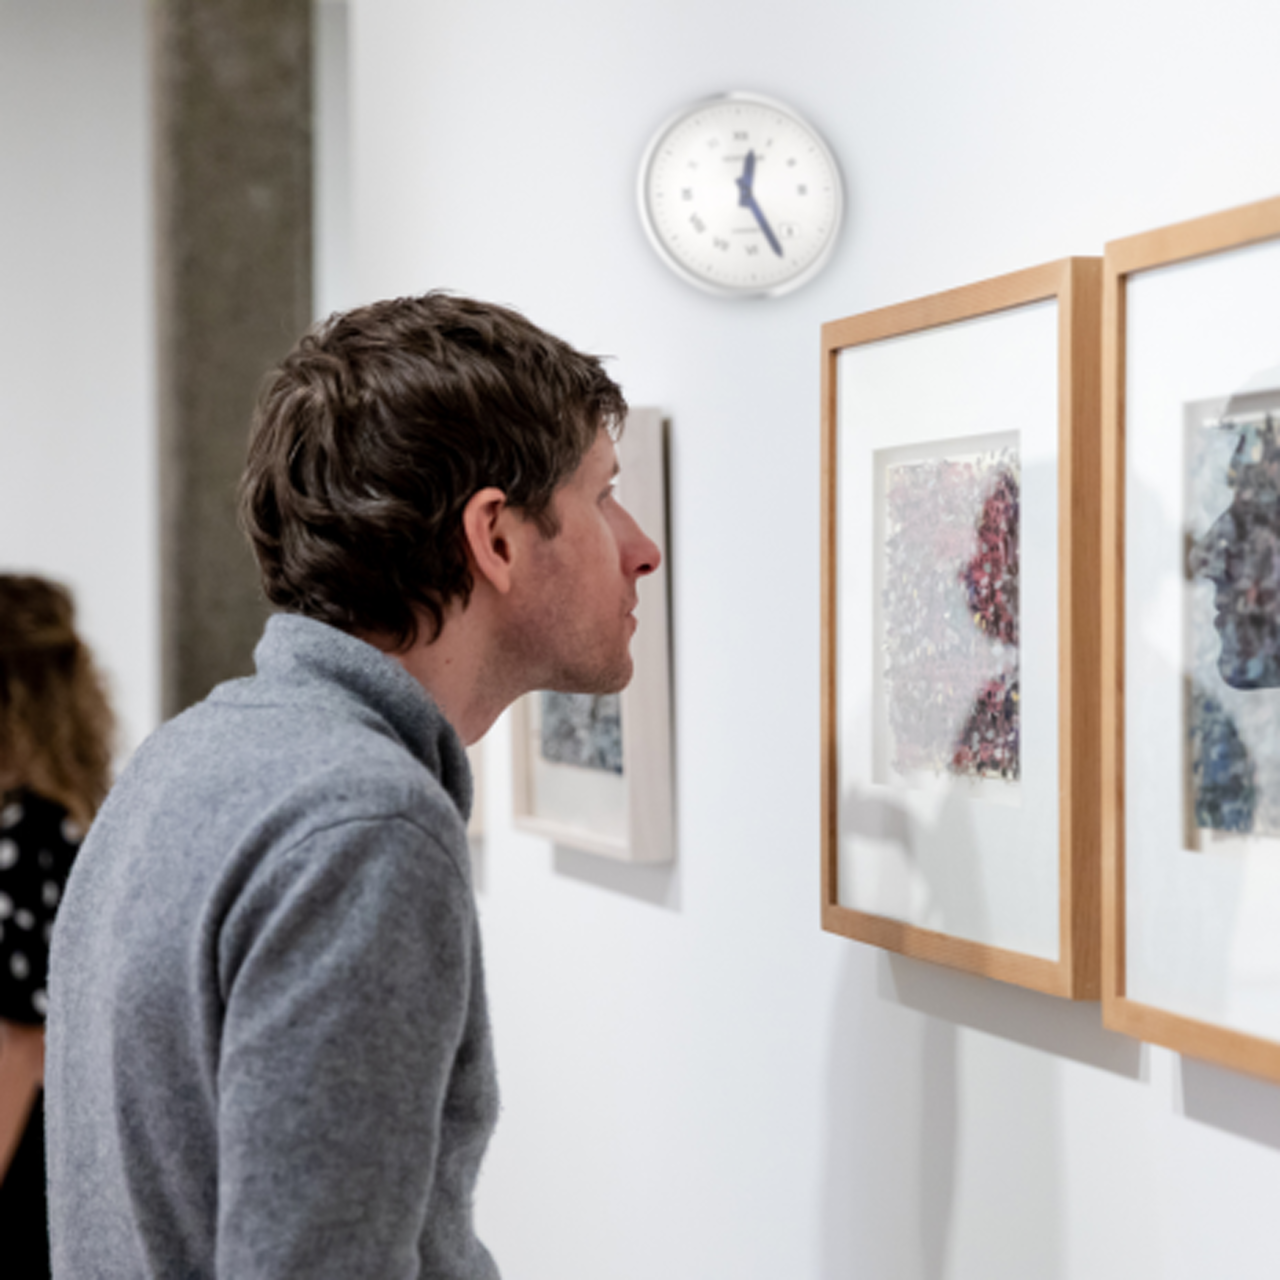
12.26
